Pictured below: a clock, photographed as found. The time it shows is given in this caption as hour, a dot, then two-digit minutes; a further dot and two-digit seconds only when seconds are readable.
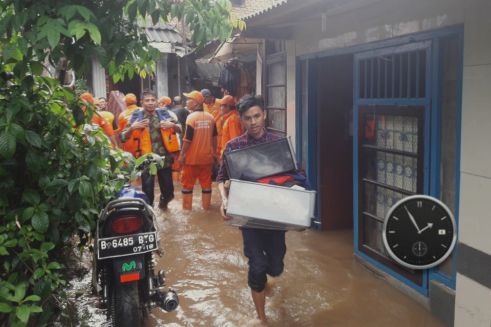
1.55
